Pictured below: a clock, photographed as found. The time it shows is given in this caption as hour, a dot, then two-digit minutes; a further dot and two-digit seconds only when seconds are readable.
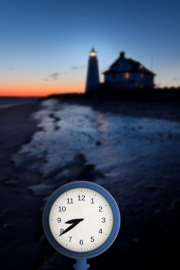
8.39
